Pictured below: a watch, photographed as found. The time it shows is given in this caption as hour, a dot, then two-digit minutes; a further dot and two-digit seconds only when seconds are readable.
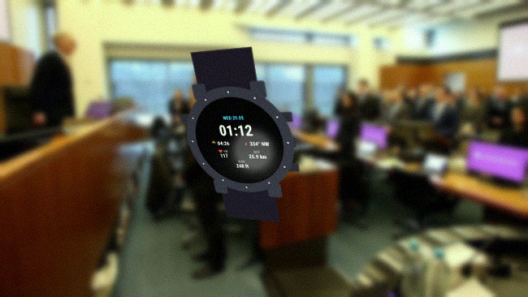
1.12
